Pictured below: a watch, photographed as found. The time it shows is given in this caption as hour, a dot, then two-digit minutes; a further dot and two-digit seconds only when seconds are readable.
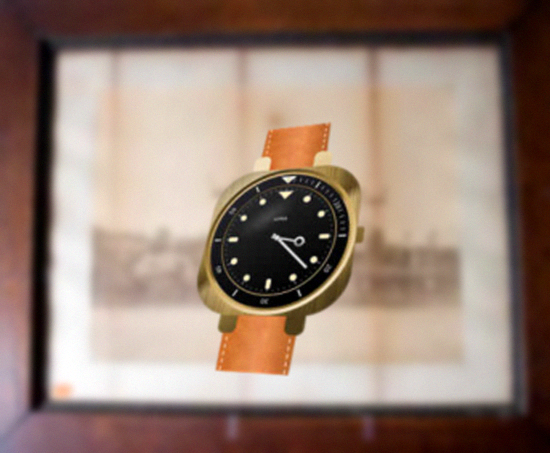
3.22
